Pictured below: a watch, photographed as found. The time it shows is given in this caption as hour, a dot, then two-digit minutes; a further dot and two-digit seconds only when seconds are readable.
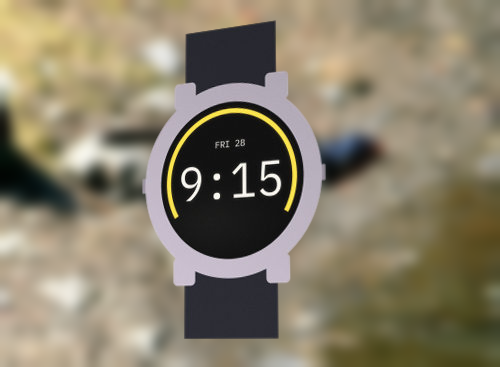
9.15
